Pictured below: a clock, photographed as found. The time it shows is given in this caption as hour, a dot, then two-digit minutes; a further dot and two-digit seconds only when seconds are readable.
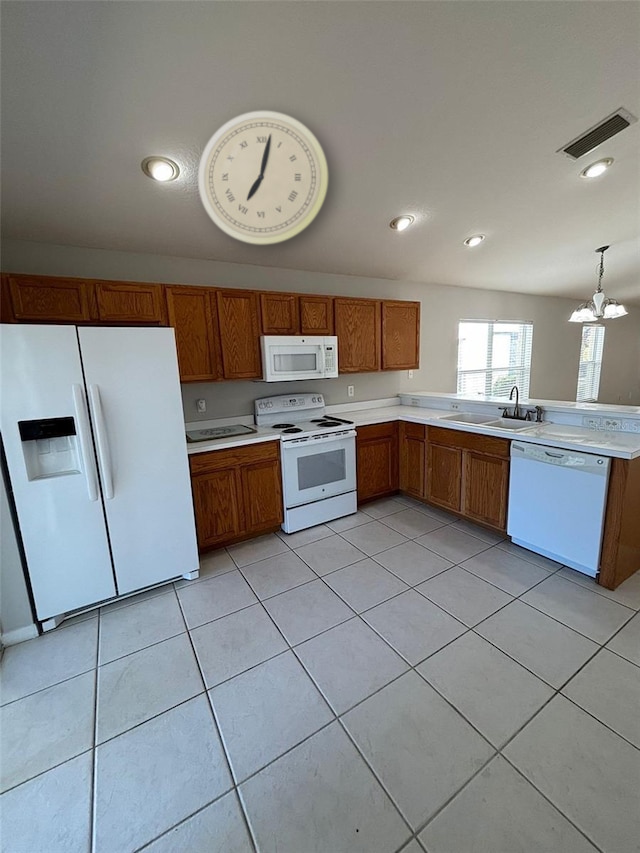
7.02
